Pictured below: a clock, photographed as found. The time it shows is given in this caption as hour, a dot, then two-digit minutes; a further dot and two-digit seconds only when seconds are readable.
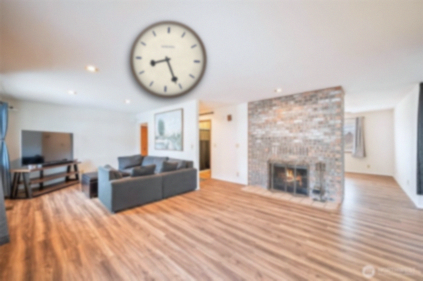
8.26
